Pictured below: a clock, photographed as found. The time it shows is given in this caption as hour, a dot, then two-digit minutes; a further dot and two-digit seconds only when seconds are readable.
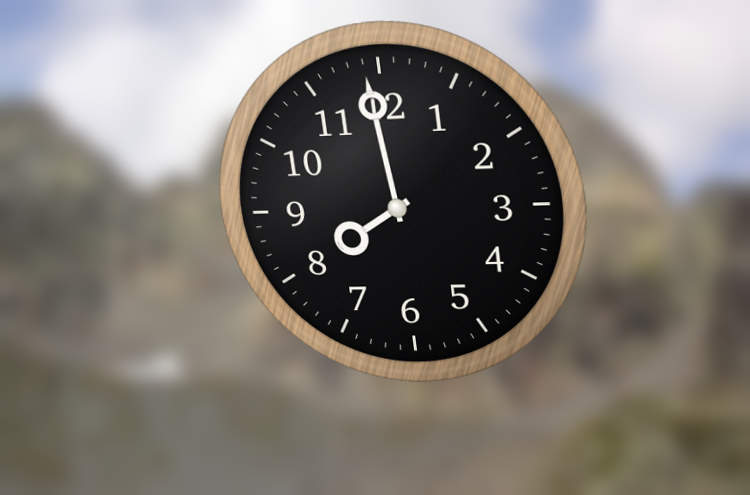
7.59
